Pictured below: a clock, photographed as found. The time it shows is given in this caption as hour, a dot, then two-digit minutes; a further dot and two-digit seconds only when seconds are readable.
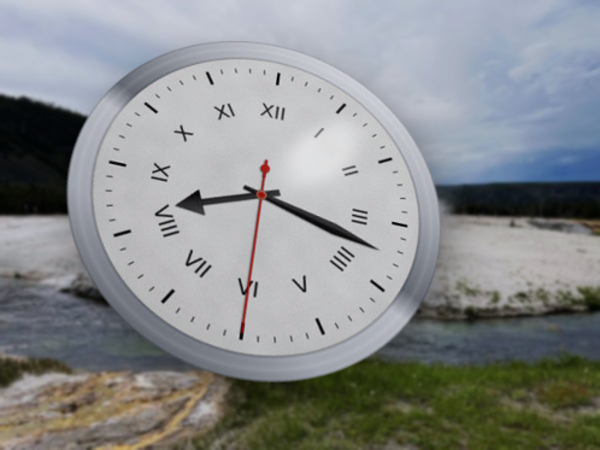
8.17.30
